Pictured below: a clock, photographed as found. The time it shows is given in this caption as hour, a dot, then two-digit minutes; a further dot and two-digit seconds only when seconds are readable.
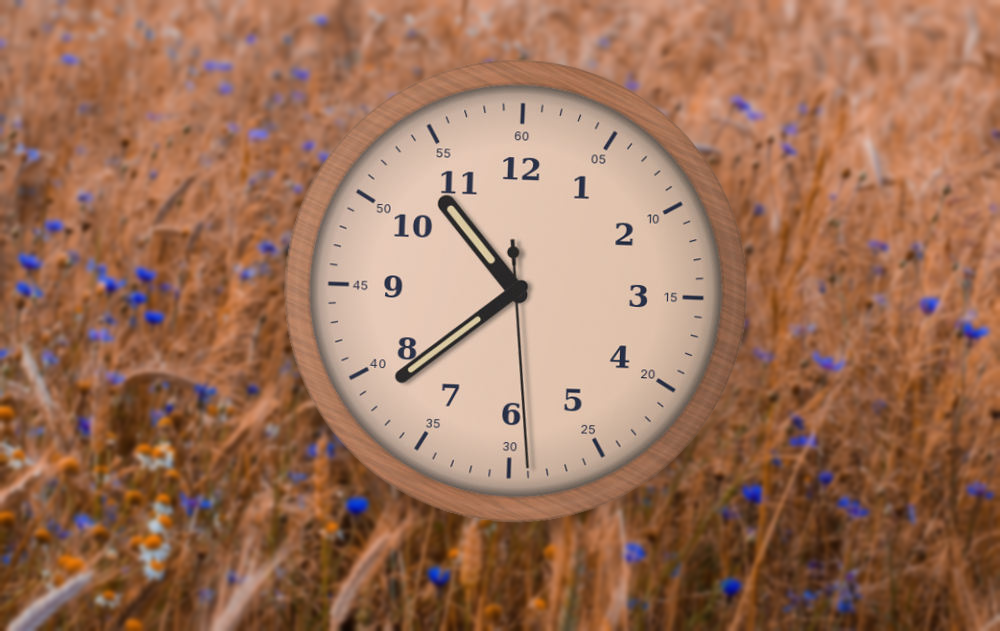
10.38.29
